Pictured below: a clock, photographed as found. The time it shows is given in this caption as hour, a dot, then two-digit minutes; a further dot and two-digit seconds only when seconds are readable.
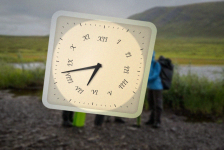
6.42
